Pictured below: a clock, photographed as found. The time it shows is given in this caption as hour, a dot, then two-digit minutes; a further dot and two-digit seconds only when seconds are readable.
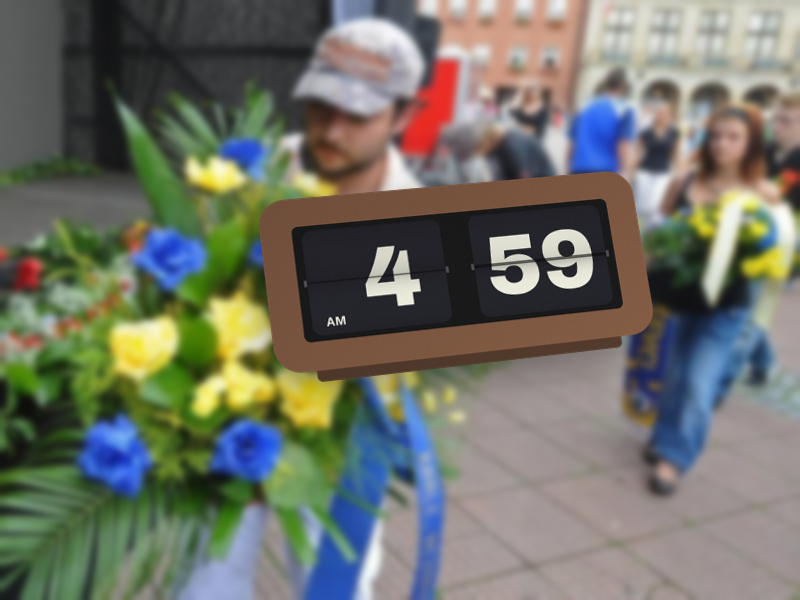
4.59
